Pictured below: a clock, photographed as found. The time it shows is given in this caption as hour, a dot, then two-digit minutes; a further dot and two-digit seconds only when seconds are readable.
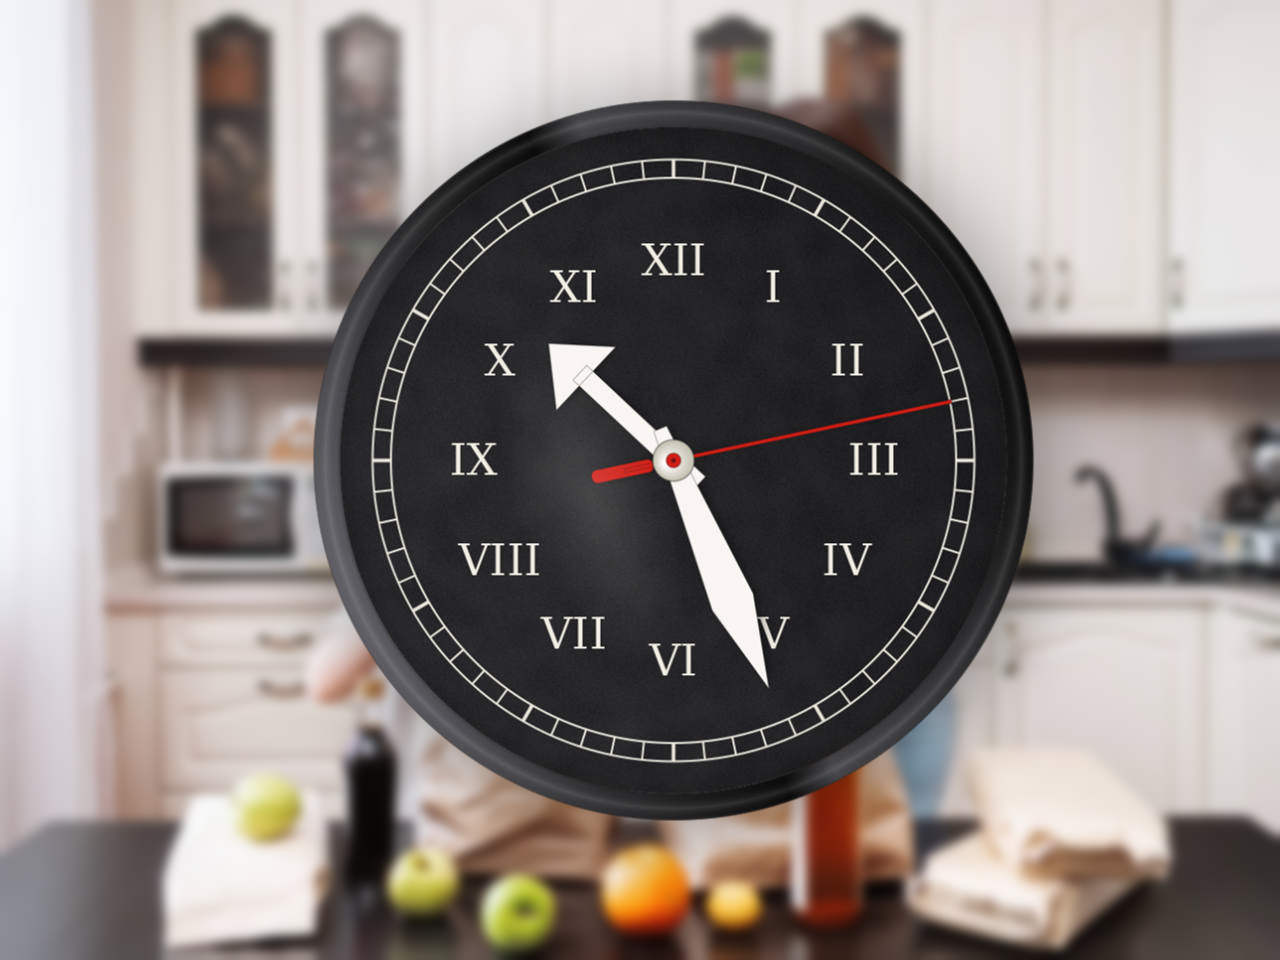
10.26.13
